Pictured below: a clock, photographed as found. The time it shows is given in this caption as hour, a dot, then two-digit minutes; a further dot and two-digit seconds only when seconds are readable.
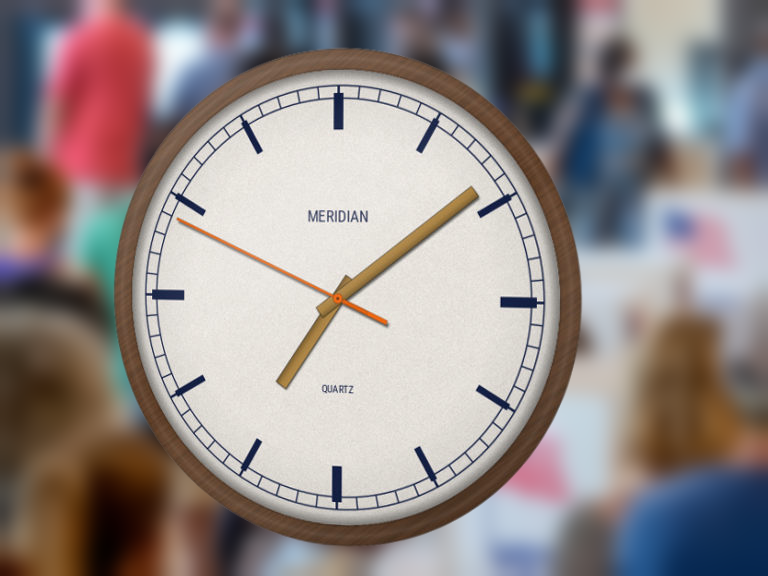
7.08.49
